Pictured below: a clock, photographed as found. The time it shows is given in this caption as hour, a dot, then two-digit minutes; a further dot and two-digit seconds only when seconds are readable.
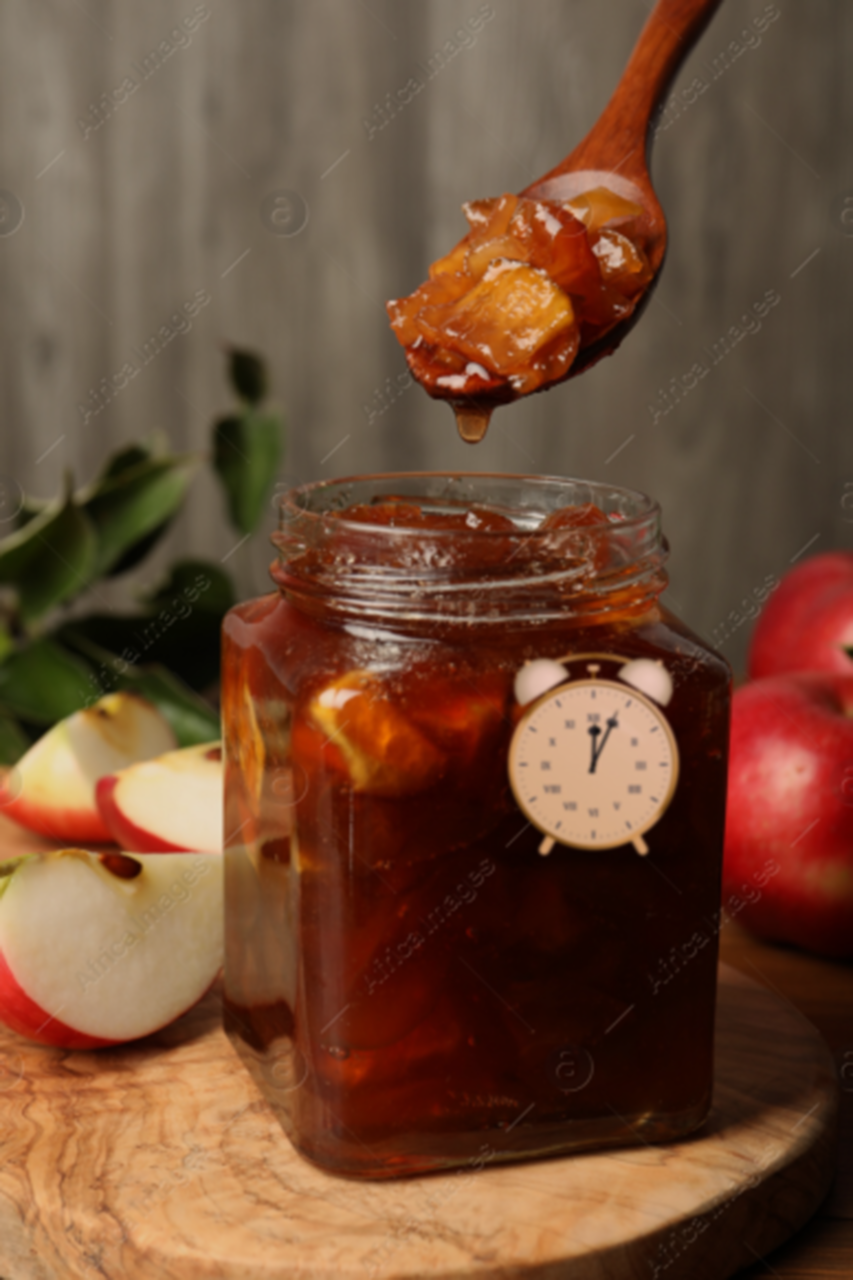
12.04
